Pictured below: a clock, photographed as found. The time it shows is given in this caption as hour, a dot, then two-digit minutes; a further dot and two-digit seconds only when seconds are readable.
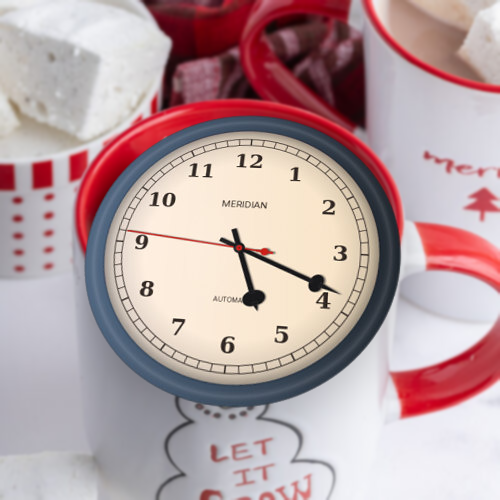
5.18.46
